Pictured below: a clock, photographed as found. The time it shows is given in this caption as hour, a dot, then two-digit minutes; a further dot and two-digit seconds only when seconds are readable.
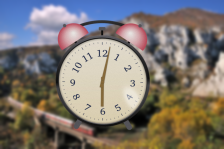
6.02
